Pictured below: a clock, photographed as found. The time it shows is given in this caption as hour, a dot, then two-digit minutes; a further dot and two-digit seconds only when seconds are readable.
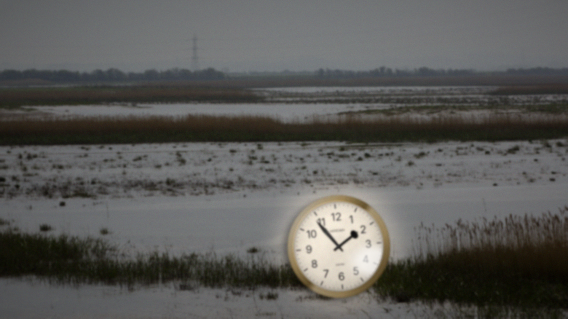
1.54
